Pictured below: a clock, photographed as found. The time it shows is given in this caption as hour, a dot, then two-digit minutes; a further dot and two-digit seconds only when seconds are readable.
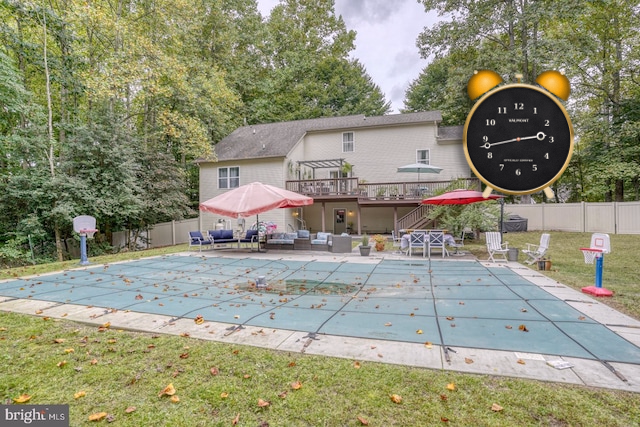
2.43
